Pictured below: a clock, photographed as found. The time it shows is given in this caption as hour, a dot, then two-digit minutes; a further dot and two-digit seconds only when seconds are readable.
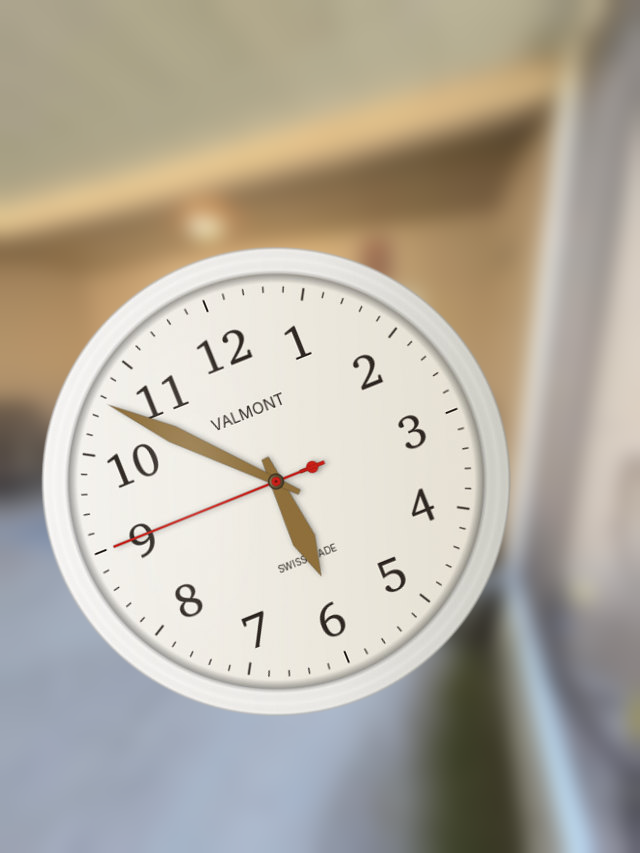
5.52.45
